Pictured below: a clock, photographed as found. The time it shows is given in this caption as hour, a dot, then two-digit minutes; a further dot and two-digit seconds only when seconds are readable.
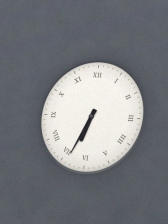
6.34
